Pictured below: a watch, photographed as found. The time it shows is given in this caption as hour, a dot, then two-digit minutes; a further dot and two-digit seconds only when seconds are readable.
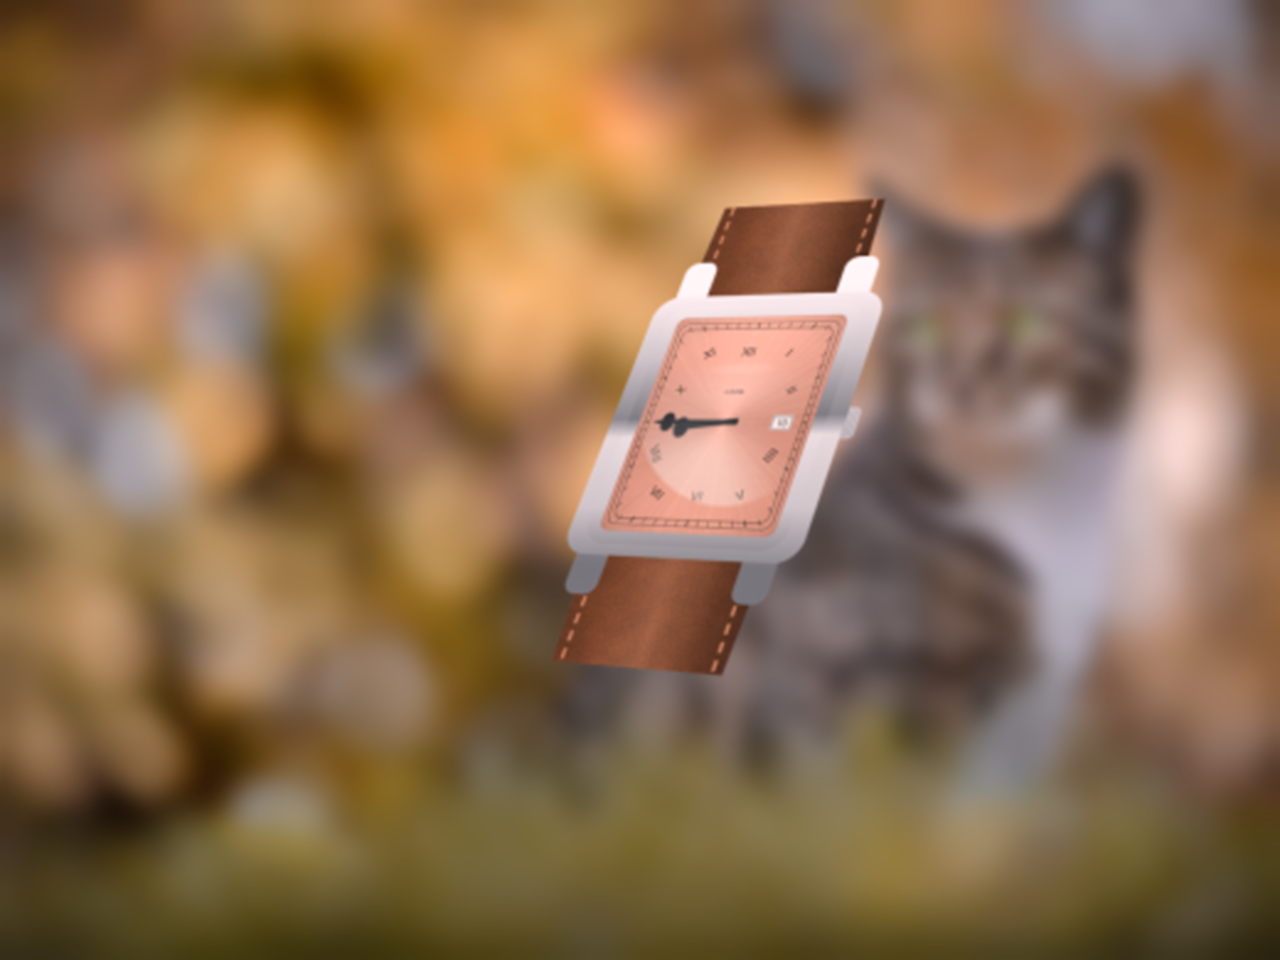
8.45
